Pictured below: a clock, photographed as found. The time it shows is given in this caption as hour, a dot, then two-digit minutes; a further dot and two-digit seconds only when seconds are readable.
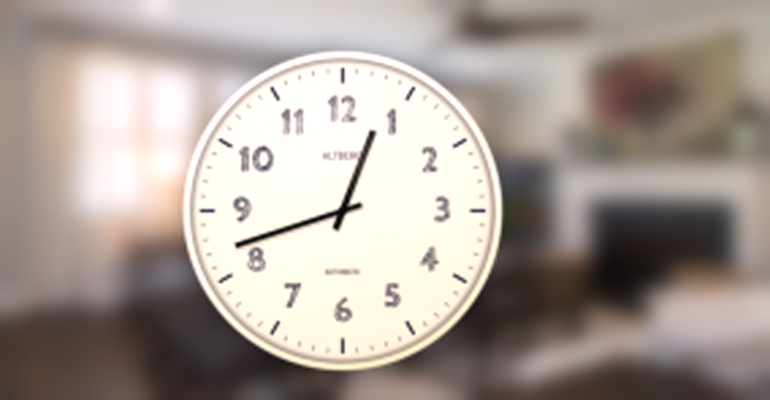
12.42
